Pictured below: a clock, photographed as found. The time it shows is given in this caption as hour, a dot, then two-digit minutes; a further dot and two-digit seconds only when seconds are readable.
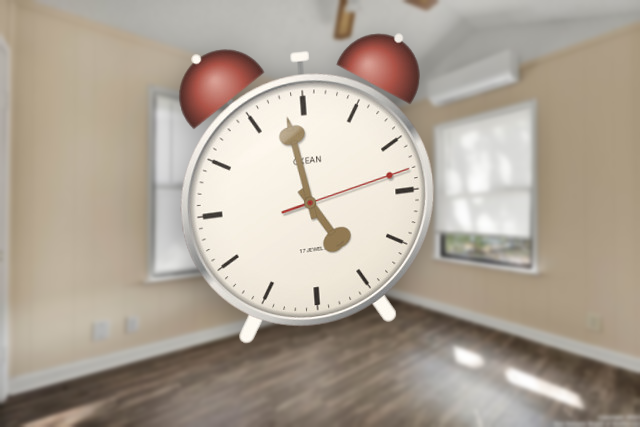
4.58.13
